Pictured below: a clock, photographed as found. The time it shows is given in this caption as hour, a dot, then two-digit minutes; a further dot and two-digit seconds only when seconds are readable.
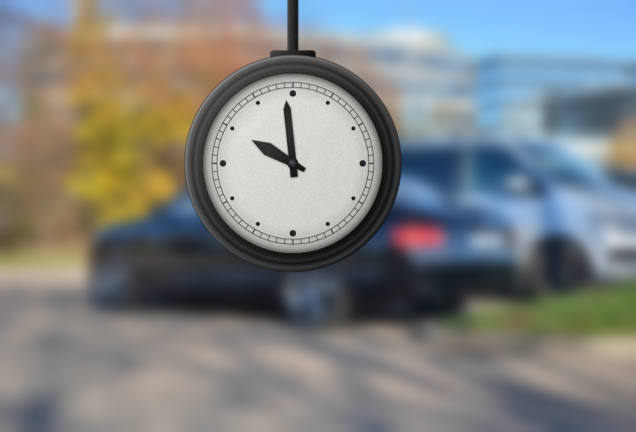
9.59
